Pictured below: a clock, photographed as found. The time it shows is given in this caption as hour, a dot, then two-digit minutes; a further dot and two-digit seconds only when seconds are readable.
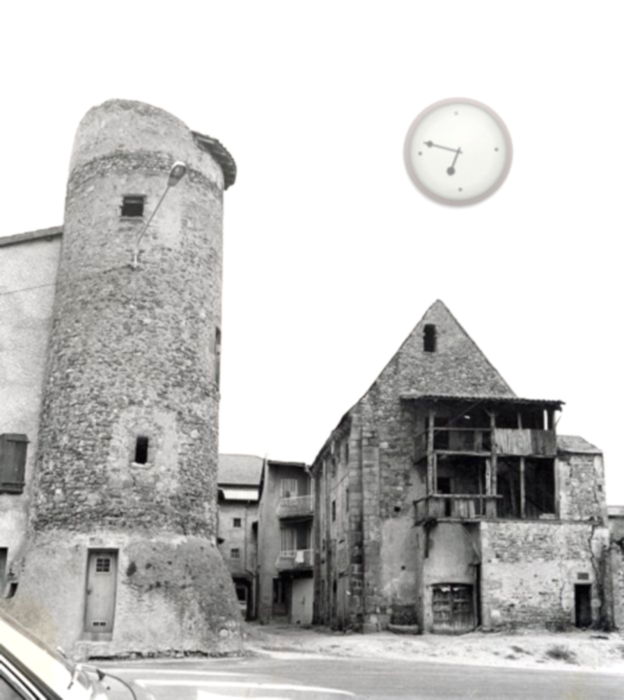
6.48
